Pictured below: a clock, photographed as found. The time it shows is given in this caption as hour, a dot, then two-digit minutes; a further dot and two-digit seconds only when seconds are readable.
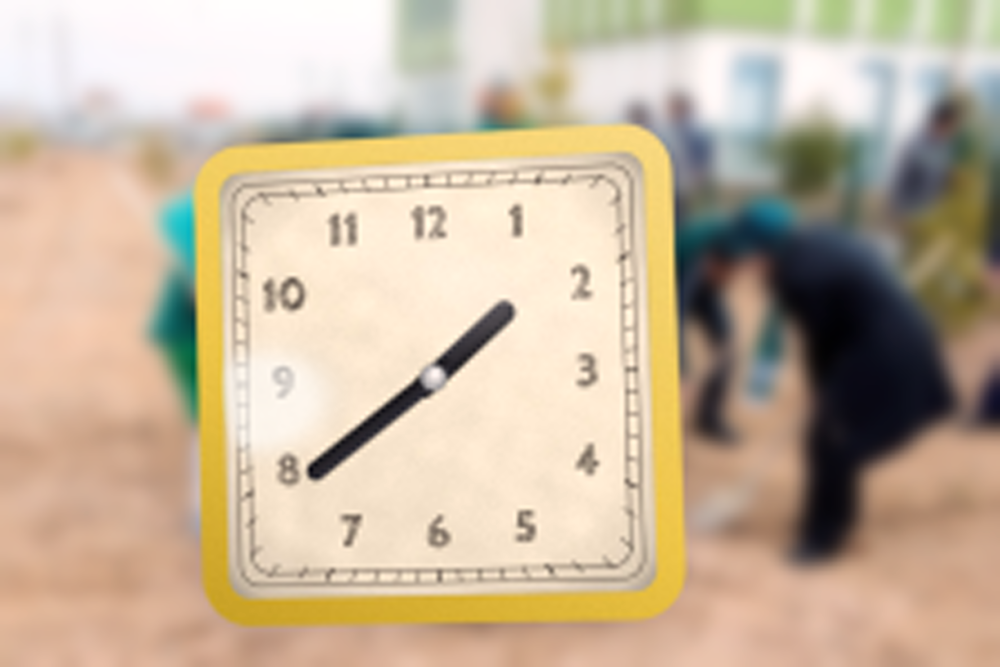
1.39
